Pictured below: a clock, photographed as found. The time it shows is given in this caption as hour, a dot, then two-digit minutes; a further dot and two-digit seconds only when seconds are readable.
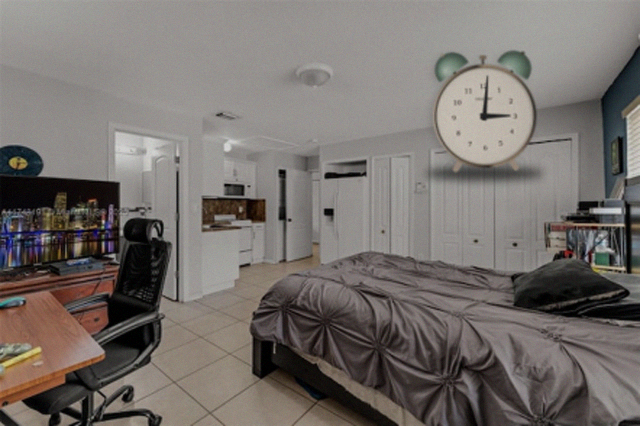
3.01
